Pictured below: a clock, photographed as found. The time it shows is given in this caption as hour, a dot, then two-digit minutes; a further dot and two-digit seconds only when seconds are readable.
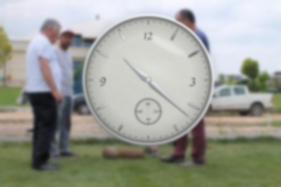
10.22
